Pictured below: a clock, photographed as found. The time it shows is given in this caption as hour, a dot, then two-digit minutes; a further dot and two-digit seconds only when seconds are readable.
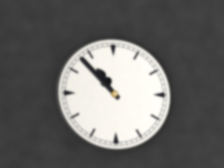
10.53
